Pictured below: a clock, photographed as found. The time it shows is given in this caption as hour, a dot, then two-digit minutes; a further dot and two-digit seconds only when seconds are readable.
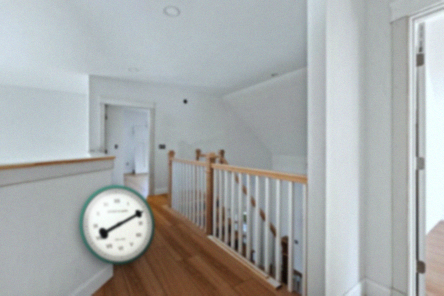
8.11
